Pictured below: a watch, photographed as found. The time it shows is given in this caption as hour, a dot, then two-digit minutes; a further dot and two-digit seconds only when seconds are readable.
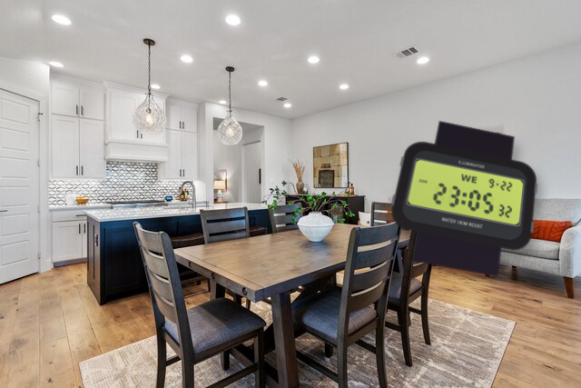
23.05.32
